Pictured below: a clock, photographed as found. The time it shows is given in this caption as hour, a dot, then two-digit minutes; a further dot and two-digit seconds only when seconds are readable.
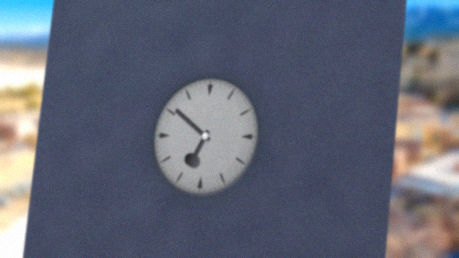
6.51
